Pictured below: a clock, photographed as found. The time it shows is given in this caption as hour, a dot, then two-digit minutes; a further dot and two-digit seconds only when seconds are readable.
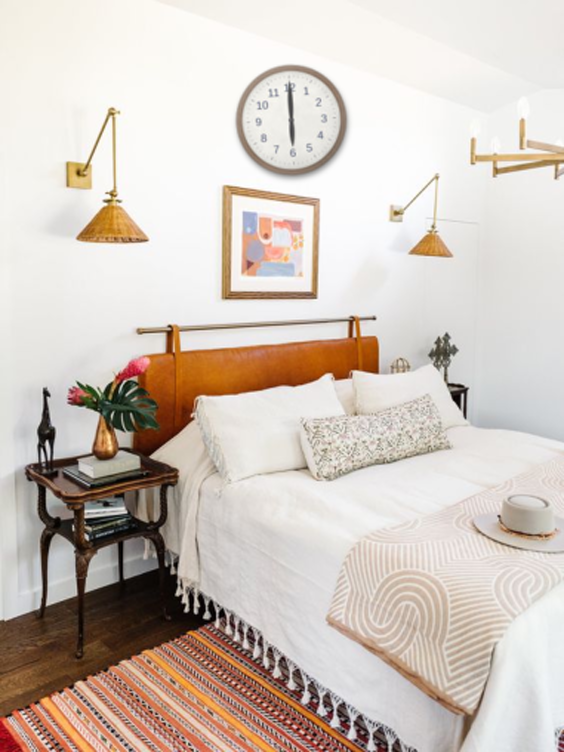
6.00
